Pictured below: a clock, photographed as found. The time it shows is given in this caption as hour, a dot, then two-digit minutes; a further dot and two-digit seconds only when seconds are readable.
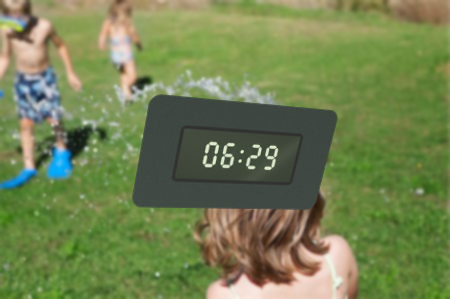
6.29
